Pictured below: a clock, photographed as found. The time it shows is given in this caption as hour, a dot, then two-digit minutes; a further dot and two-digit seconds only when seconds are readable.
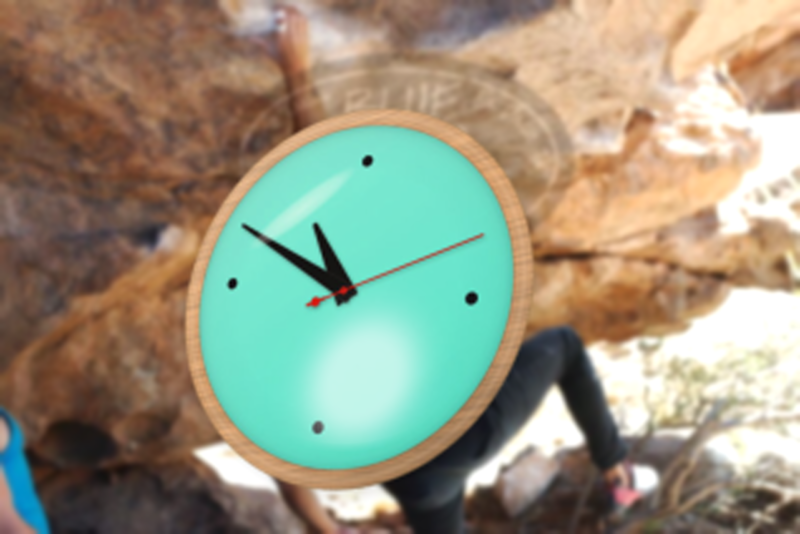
10.49.11
